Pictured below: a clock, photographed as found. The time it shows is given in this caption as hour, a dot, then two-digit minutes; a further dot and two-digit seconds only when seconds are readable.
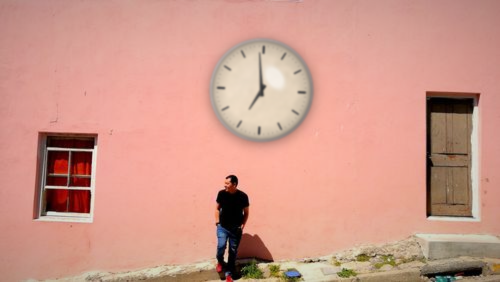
6.59
